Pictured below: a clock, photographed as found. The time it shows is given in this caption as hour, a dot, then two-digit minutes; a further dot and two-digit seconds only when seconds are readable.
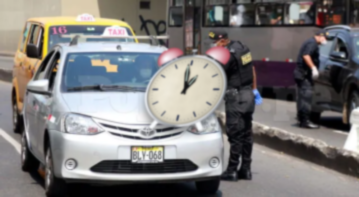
12.59
